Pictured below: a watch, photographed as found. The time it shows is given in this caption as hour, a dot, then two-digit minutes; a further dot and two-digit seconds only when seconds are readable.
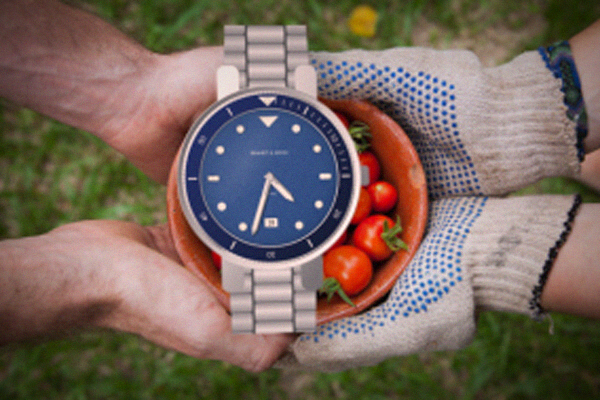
4.33
